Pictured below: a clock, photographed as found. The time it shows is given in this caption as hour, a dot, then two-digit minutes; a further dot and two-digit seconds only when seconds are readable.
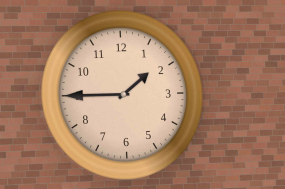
1.45
